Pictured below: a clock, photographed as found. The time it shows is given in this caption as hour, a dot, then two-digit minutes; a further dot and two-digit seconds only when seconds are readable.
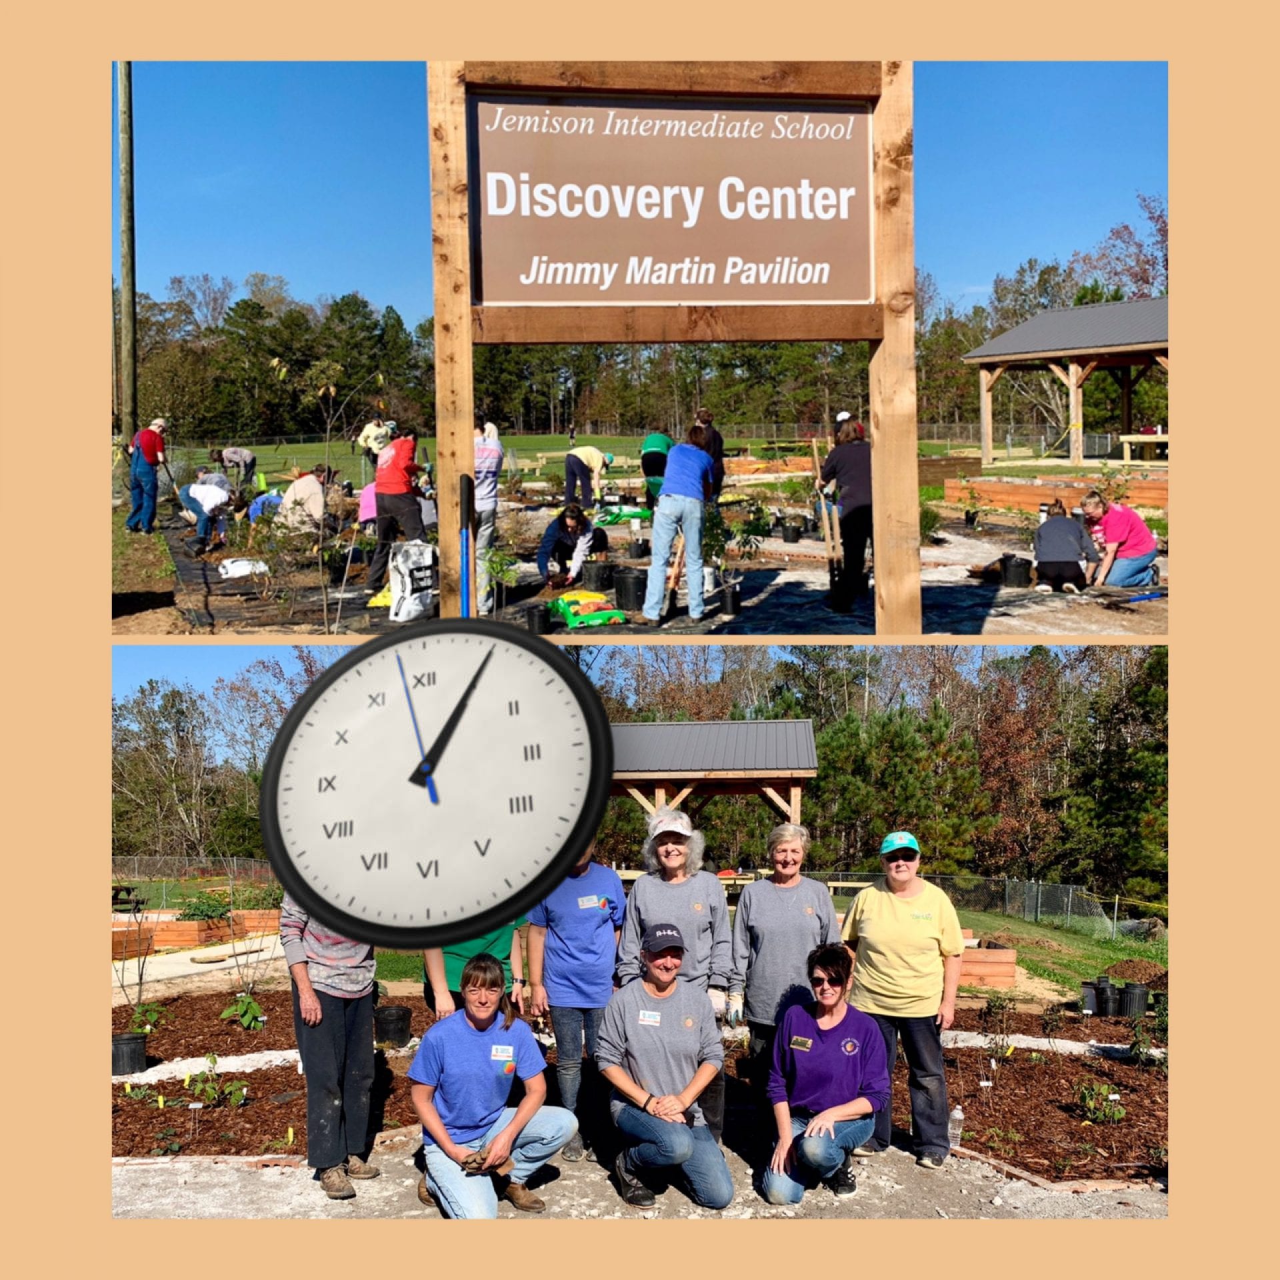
1.04.58
